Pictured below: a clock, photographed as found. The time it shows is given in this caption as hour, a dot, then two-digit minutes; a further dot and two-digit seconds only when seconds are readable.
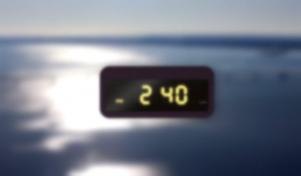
2.40
